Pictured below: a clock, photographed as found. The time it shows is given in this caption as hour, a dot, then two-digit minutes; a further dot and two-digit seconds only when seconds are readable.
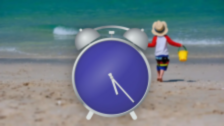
5.23
